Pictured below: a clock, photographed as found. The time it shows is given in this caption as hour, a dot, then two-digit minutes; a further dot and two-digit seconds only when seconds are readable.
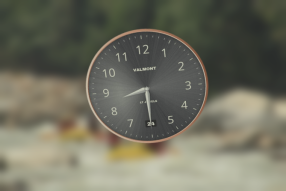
8.30
